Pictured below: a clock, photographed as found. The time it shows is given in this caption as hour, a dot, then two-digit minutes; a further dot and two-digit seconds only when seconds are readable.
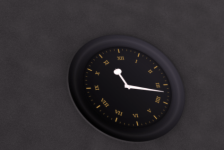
11.17
